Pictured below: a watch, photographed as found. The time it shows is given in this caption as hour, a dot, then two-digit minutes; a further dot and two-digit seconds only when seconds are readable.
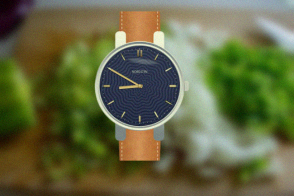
8.50
